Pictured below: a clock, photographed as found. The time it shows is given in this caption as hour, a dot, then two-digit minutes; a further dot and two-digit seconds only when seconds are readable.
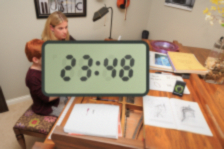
23.48
